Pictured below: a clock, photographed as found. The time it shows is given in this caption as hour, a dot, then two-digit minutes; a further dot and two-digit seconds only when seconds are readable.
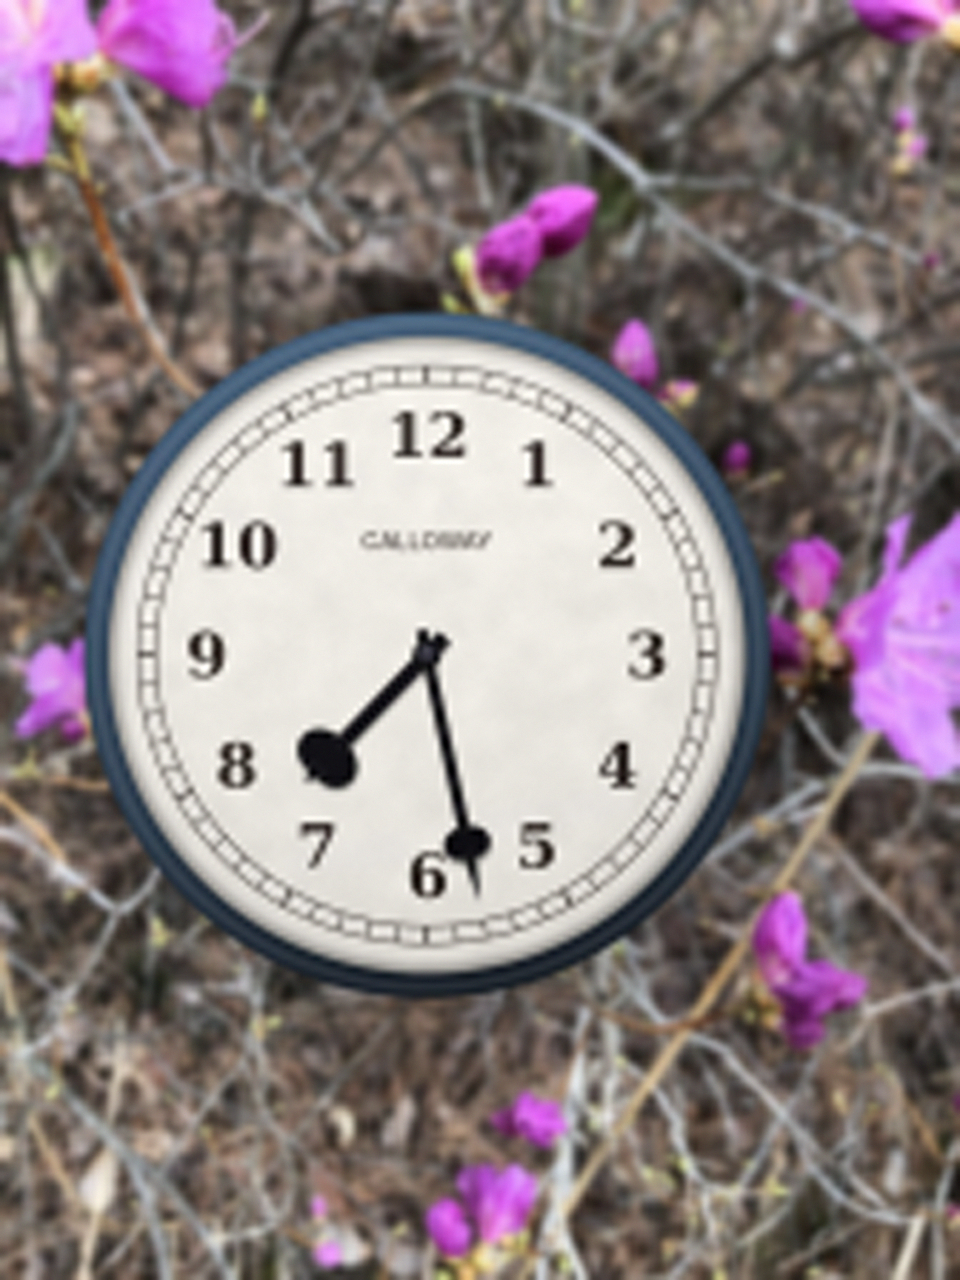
7.28
